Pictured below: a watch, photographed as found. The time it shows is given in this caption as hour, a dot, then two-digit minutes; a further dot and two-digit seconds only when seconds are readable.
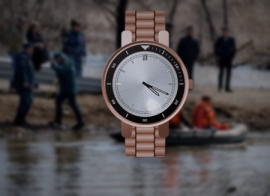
4.19
